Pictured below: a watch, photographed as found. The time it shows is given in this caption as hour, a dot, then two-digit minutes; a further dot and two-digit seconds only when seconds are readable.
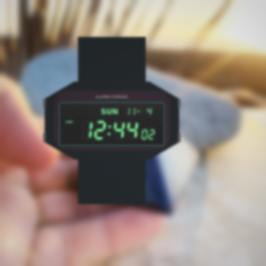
12.44
